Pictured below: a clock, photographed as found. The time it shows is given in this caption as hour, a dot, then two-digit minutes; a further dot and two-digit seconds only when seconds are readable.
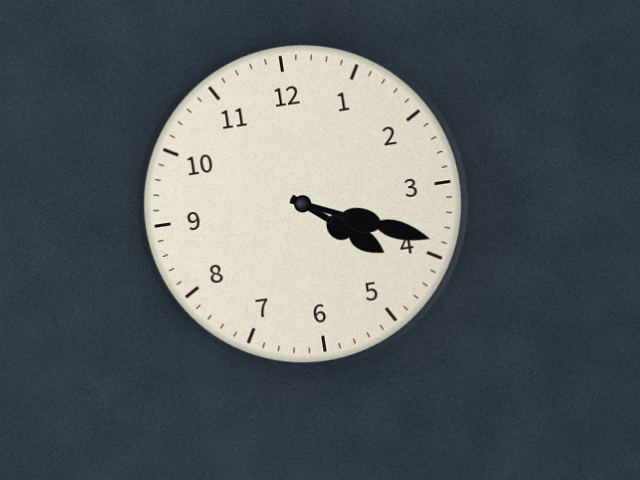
4.19
